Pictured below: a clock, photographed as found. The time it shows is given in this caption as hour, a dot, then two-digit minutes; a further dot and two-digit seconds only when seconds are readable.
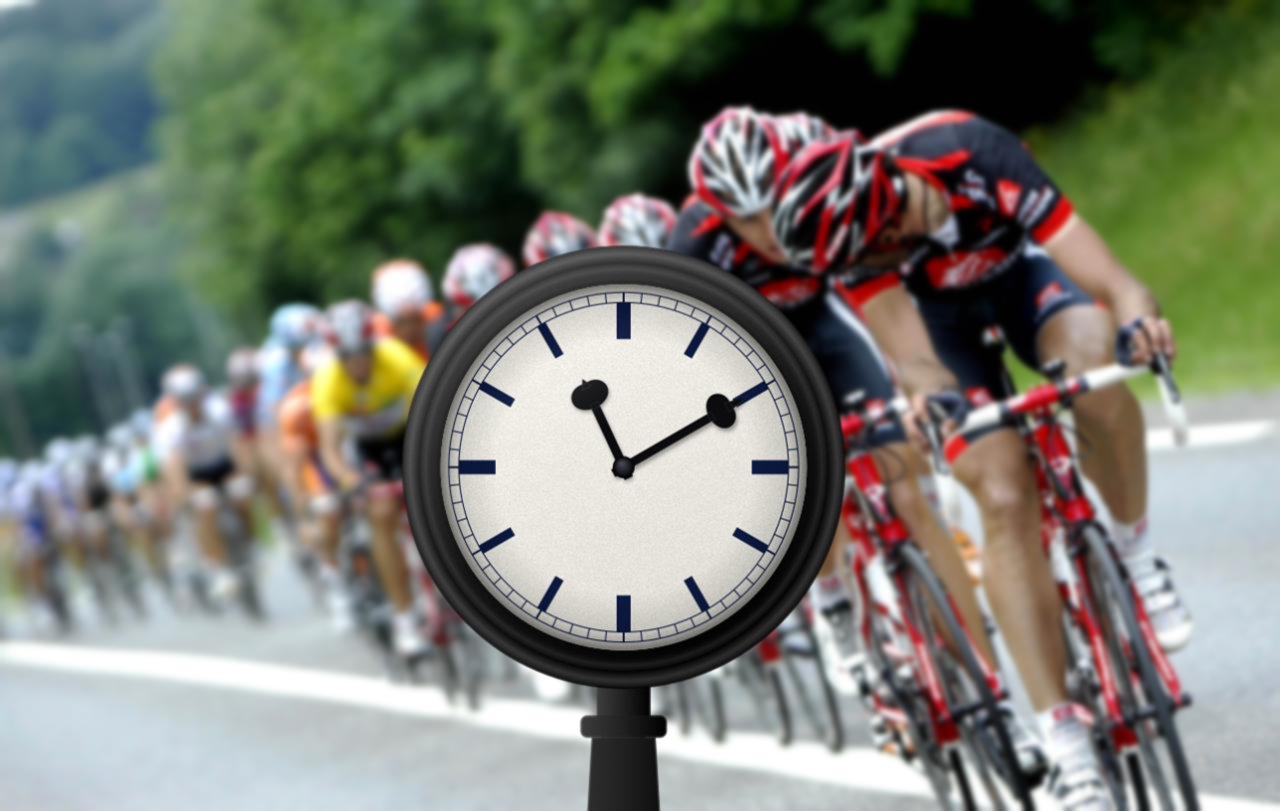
11.10
